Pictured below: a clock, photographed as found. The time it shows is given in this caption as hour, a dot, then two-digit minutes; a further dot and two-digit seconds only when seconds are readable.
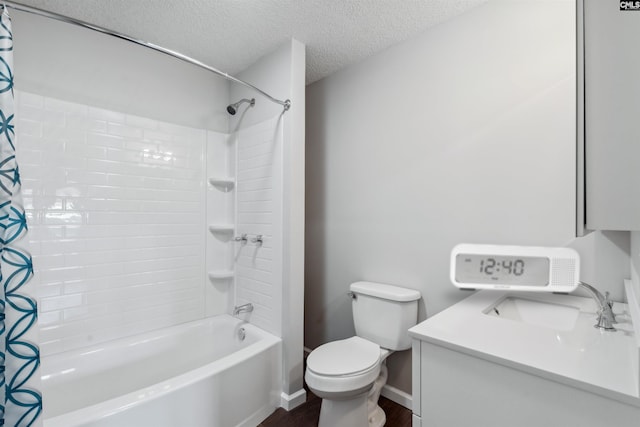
12.40
